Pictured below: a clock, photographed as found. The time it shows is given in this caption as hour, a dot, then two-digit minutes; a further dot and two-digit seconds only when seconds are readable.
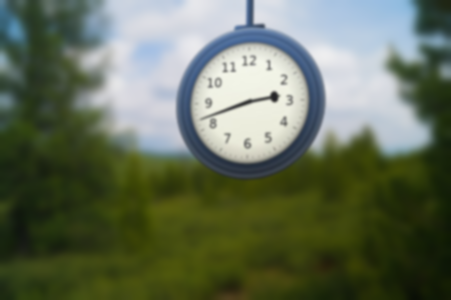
2.42
